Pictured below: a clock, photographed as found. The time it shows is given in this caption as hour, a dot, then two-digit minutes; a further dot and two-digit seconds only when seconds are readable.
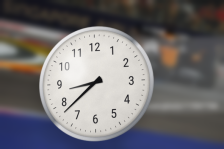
8.38
